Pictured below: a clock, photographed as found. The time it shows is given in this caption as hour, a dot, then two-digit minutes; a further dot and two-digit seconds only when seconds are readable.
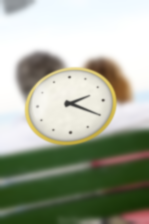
2.20
